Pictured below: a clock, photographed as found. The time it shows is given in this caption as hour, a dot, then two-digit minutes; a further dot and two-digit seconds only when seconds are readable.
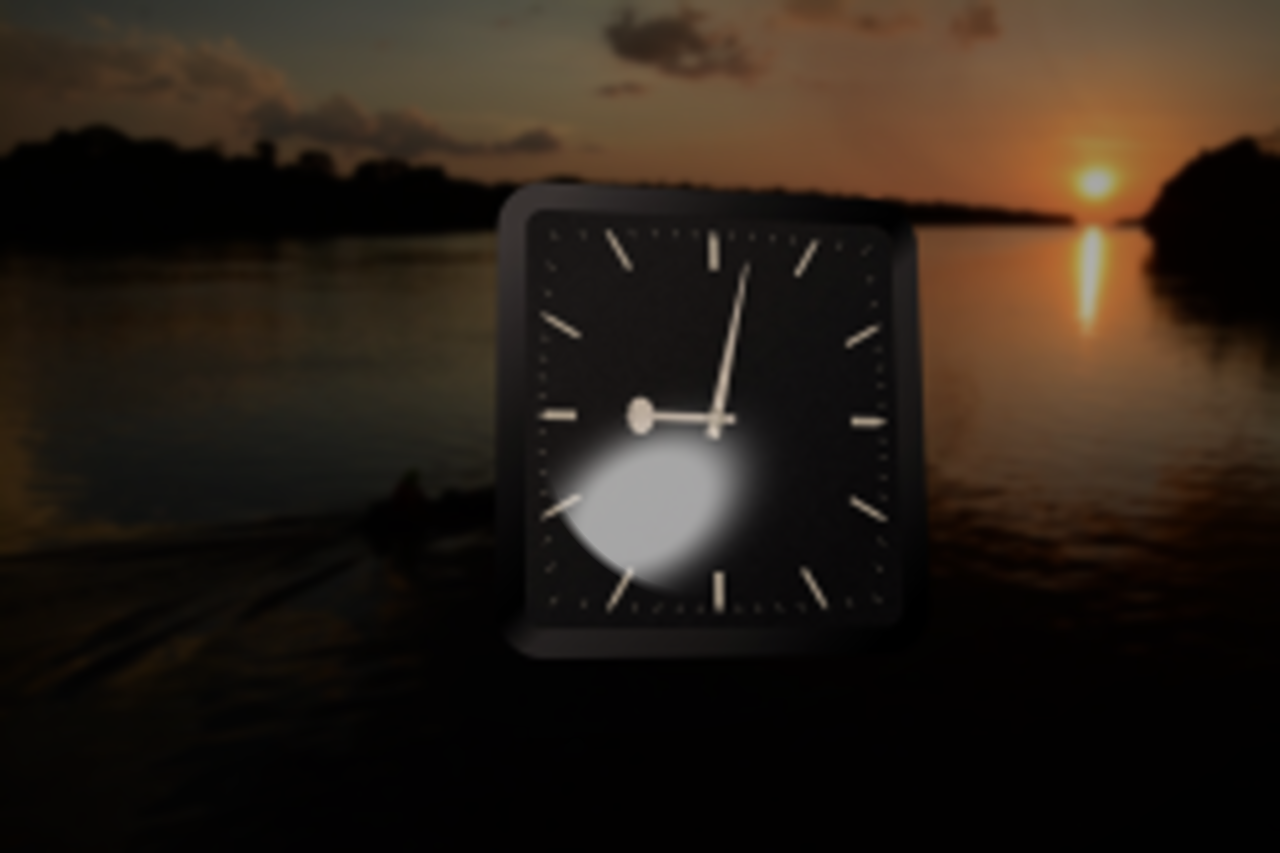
9.02
